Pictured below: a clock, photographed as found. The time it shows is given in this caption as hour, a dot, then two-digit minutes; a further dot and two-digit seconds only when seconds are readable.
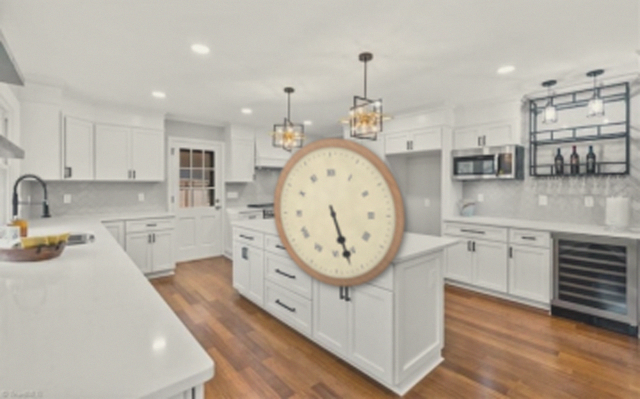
5.27
